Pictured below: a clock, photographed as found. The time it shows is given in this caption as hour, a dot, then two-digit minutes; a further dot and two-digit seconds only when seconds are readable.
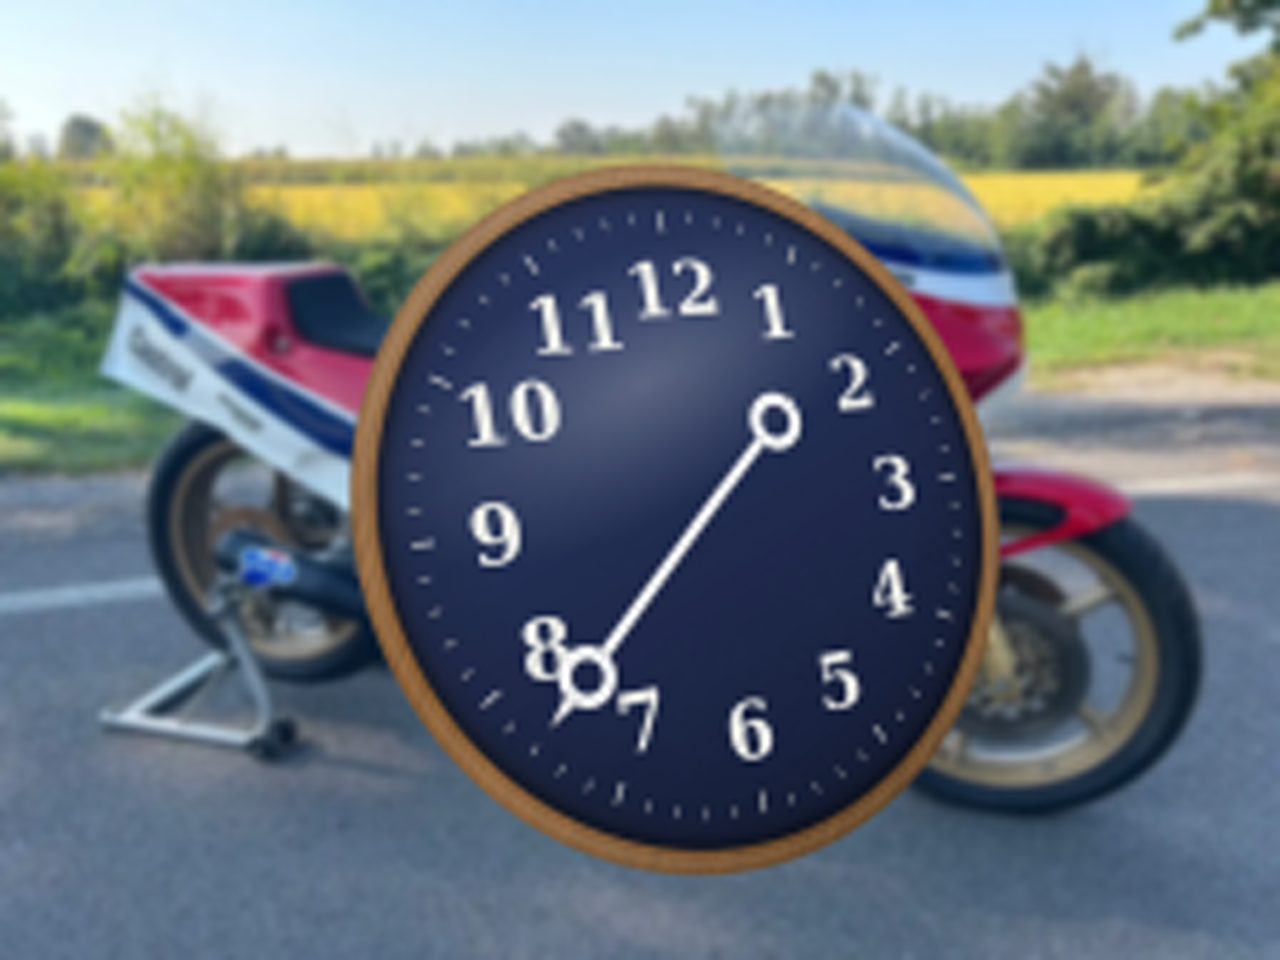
1.38
